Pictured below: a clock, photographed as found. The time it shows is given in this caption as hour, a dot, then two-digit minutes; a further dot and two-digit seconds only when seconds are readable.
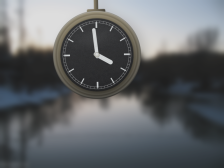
3.59
